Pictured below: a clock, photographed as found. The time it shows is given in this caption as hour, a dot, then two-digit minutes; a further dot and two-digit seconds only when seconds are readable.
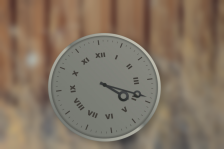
4.19
